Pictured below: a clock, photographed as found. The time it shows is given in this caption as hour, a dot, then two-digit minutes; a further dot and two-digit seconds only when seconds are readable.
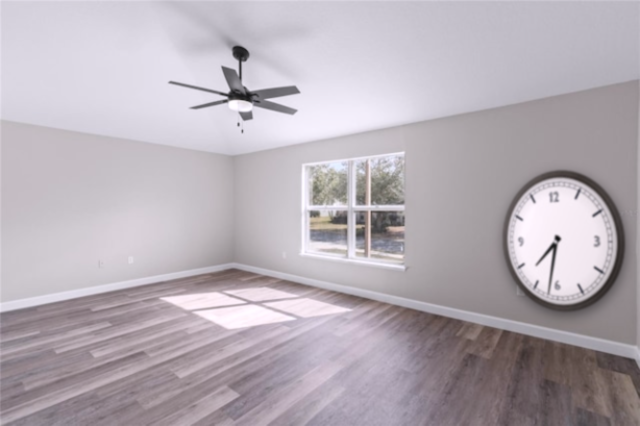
7.32
